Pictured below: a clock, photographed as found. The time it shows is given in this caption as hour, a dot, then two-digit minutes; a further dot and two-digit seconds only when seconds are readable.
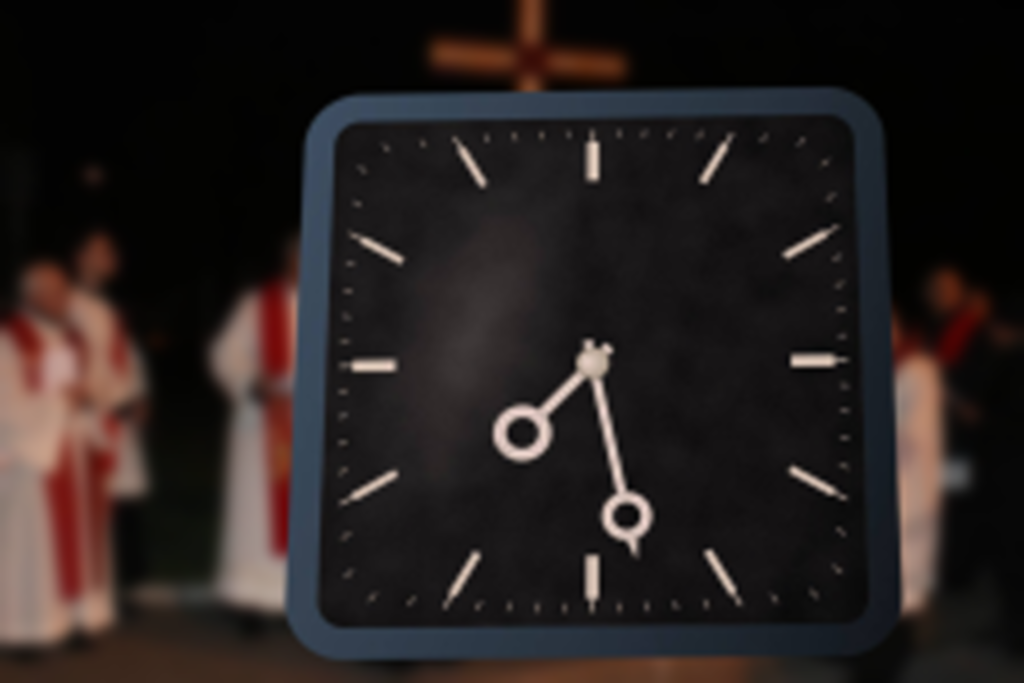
7.28
